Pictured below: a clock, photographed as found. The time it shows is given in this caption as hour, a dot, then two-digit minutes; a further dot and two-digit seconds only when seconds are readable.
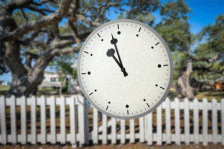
10.58
